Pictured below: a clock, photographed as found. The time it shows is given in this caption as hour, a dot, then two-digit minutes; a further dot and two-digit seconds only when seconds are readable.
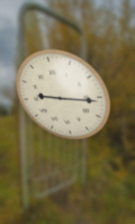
9.16
